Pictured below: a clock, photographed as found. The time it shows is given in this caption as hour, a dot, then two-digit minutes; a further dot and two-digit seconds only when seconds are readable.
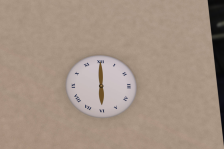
6.00
